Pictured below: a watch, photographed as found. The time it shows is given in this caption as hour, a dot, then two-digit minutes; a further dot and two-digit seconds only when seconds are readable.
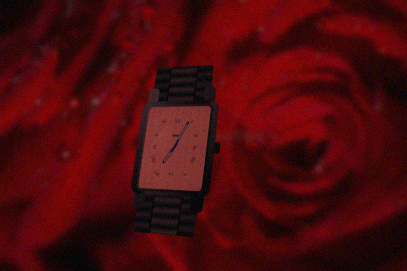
7.04
